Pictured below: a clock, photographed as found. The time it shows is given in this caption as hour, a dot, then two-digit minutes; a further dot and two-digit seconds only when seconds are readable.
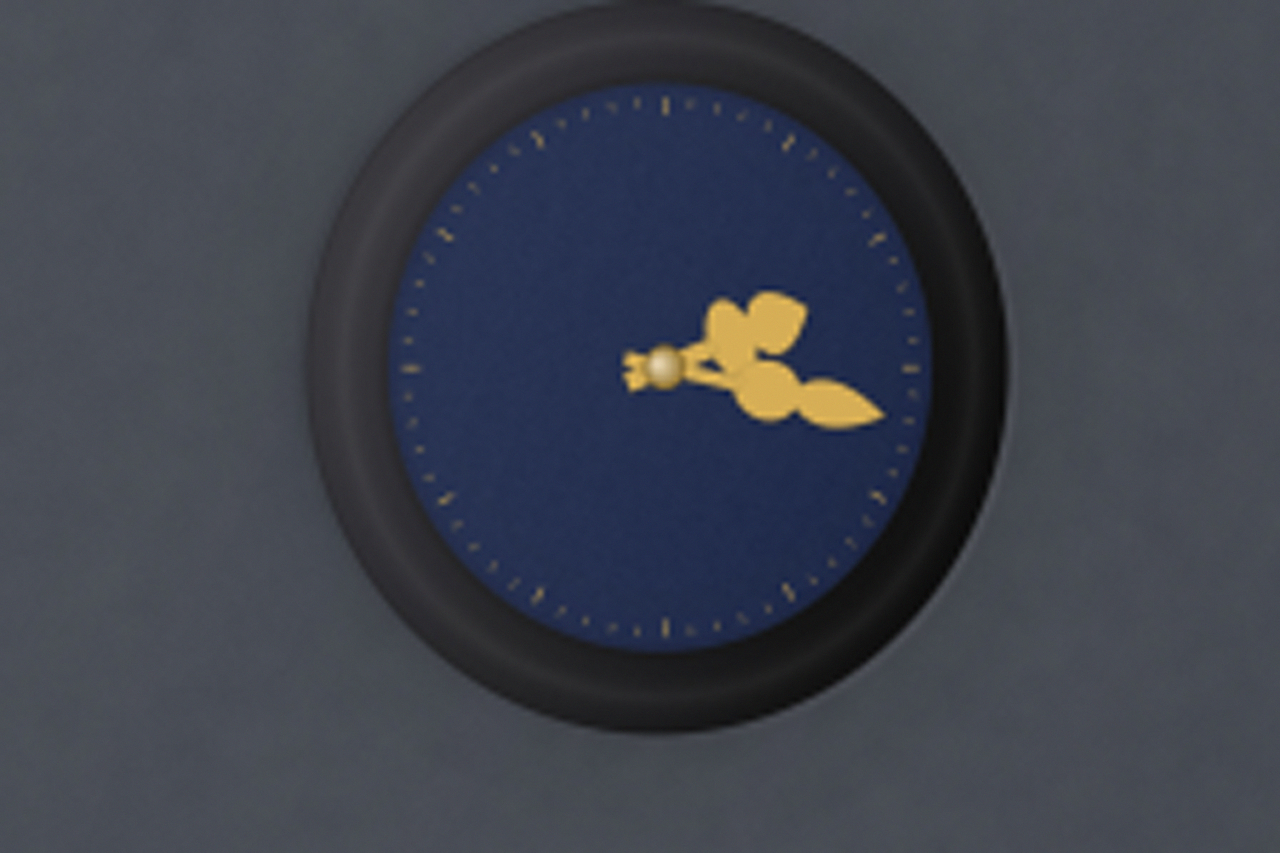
2.17
